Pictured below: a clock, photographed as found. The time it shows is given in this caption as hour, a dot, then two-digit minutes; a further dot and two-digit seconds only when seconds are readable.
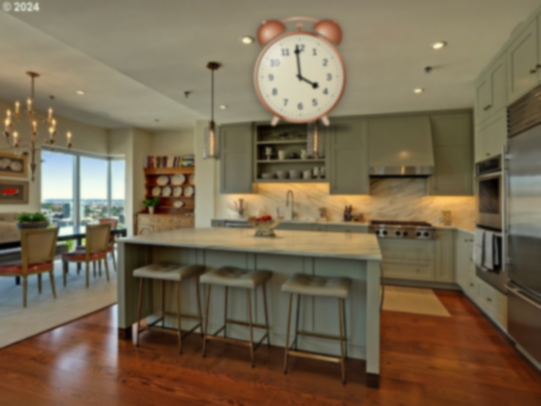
3.59
